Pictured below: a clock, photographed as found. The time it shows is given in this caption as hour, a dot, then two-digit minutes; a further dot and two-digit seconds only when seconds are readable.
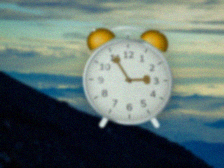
2.55
